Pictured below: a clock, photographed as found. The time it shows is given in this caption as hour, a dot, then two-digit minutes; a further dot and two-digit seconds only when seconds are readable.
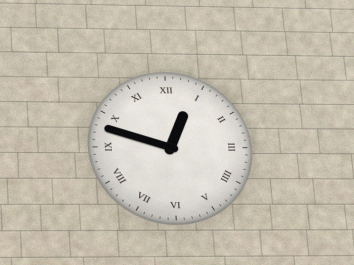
12.48
